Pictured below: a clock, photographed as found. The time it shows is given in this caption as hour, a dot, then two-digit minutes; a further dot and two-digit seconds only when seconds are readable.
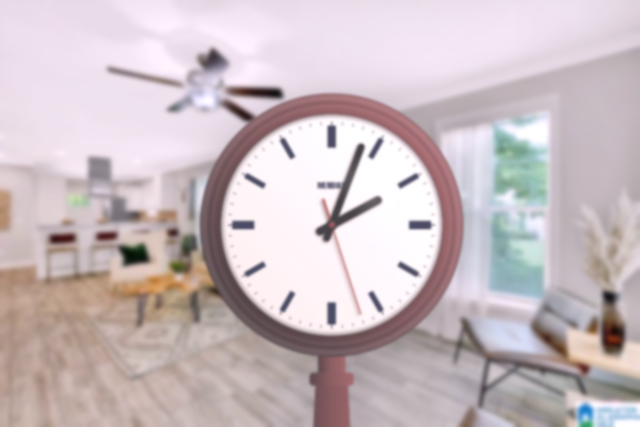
2.03.27
